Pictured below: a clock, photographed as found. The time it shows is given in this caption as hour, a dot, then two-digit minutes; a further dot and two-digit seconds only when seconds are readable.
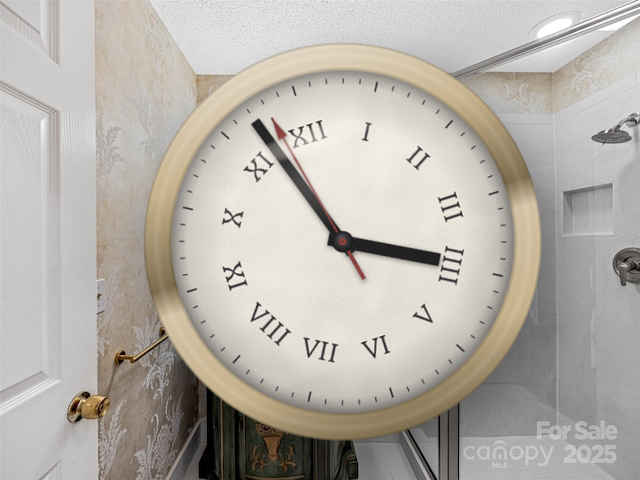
3.56.58
